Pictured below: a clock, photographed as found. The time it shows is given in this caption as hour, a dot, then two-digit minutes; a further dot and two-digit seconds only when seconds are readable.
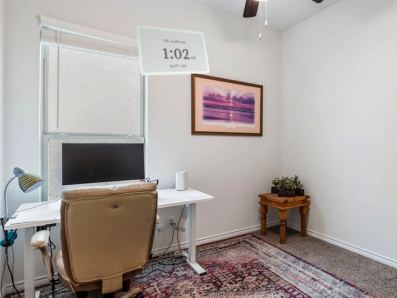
1.02
